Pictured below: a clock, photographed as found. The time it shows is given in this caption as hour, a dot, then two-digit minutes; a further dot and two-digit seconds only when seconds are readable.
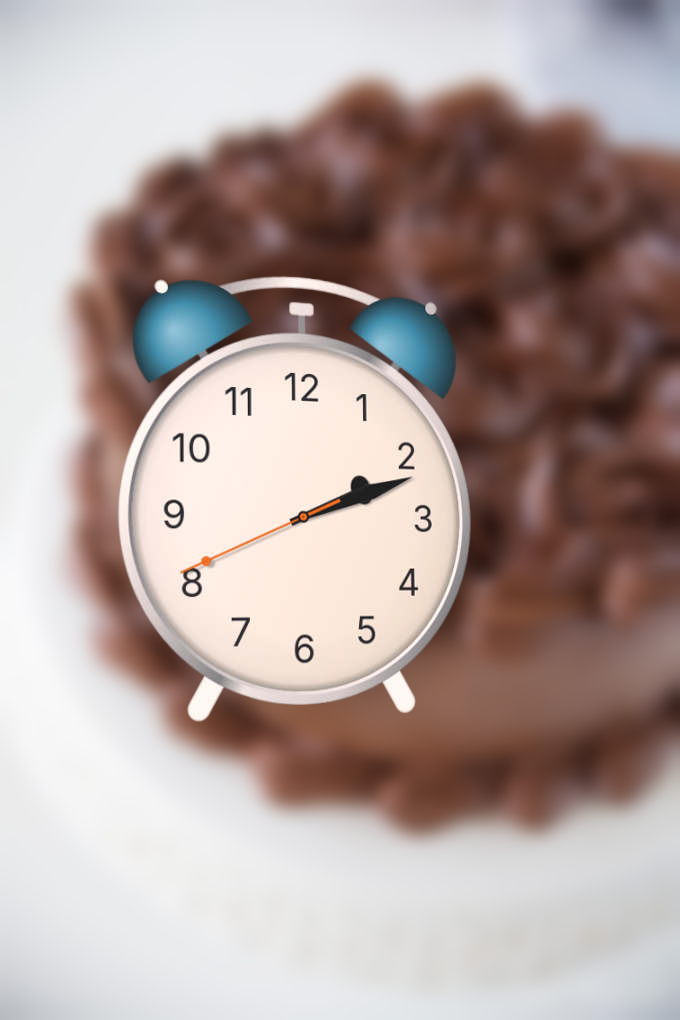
2.11.41
